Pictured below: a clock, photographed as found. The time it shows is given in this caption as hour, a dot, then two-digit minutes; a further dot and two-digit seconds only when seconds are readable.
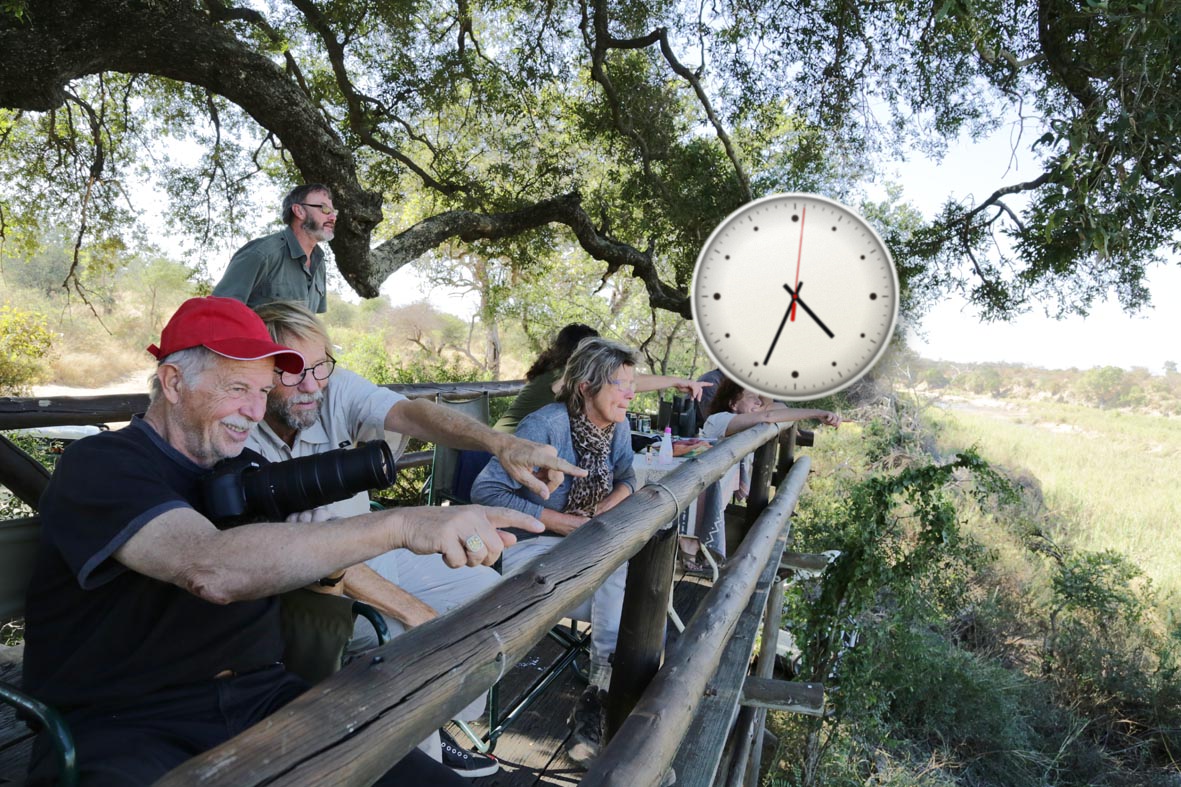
4.34.01
